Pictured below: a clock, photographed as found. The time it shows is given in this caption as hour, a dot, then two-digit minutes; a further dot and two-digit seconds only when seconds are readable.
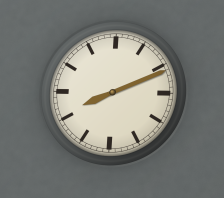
8.11
